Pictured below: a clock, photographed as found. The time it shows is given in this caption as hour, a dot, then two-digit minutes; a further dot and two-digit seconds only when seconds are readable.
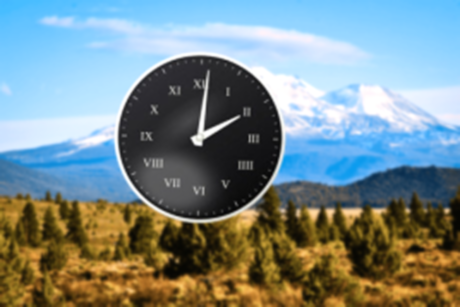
2.01
